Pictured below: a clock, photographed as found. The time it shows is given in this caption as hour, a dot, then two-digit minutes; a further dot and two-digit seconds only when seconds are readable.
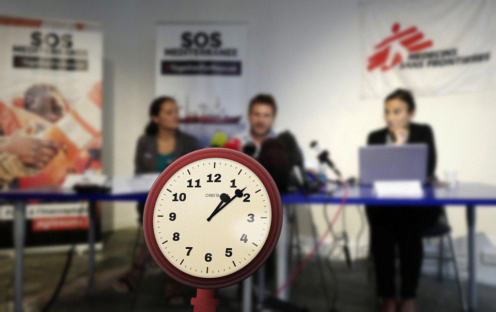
1.08
